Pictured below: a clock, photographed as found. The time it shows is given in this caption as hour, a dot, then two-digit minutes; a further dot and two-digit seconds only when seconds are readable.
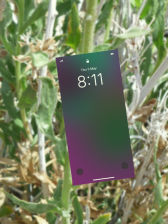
8.11
